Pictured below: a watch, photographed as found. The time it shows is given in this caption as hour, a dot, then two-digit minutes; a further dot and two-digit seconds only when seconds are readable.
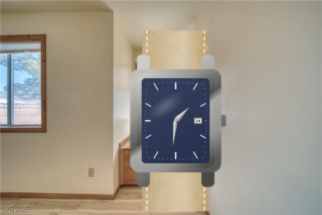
1.31
